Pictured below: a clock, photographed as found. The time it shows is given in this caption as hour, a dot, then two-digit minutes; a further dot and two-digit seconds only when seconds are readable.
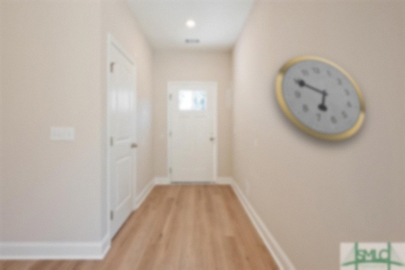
6.50
